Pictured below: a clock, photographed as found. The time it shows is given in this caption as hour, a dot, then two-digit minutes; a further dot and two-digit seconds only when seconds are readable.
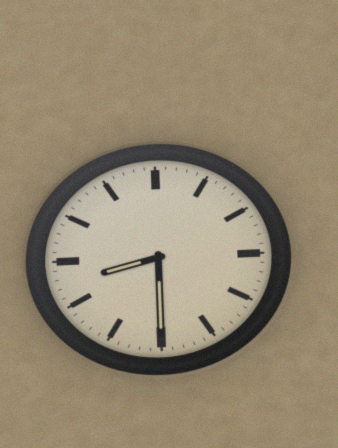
8.30
